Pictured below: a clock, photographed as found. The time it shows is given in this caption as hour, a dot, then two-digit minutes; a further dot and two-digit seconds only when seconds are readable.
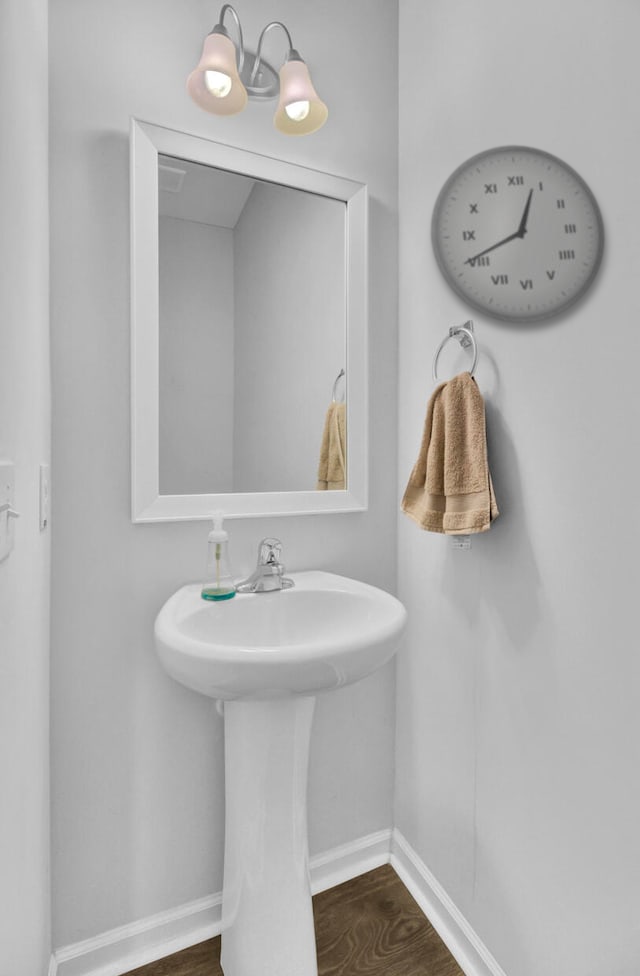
12.41
